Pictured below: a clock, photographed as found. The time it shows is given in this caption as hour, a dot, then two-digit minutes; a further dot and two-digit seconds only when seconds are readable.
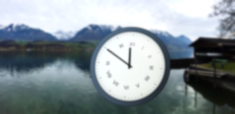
11.50
